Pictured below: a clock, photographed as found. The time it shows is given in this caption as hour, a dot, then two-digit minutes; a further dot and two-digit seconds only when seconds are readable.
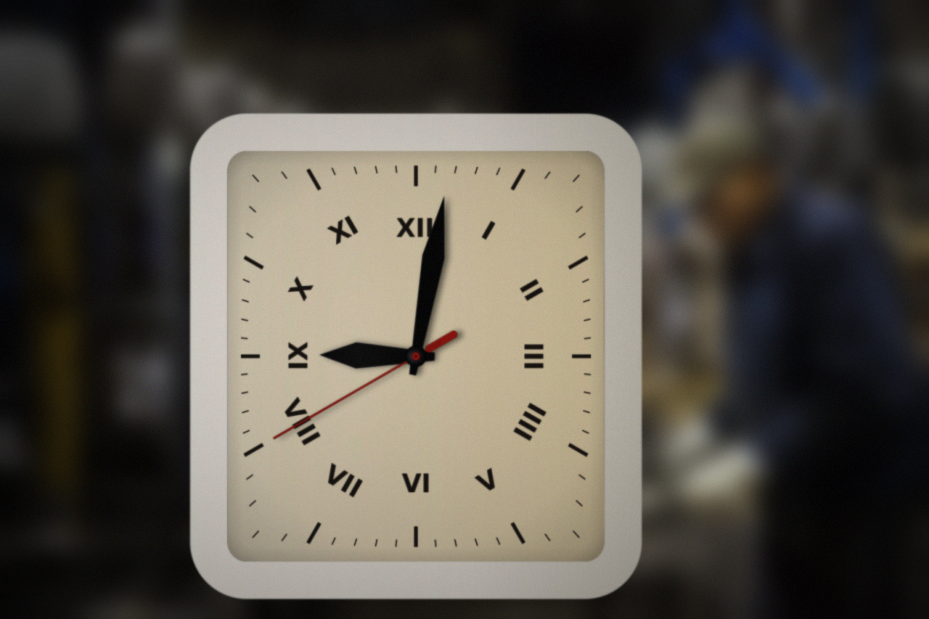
9.01.40
